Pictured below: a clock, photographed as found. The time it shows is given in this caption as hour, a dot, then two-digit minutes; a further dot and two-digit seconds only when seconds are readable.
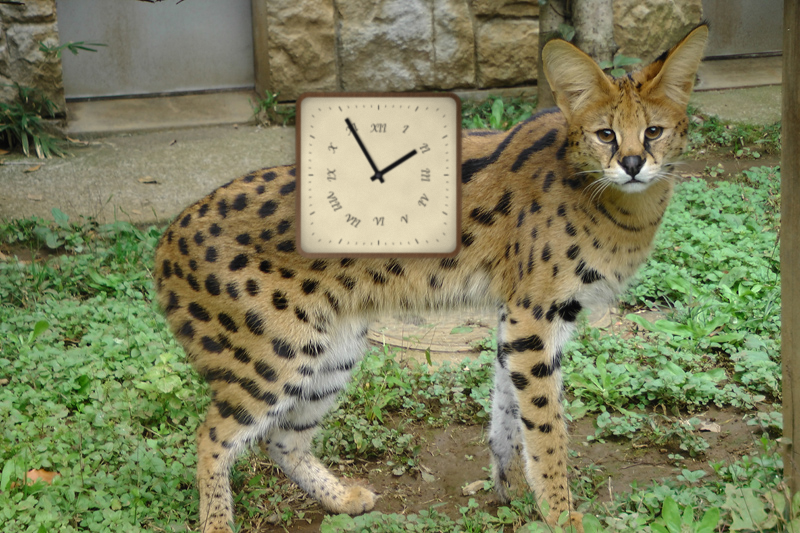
1.55
